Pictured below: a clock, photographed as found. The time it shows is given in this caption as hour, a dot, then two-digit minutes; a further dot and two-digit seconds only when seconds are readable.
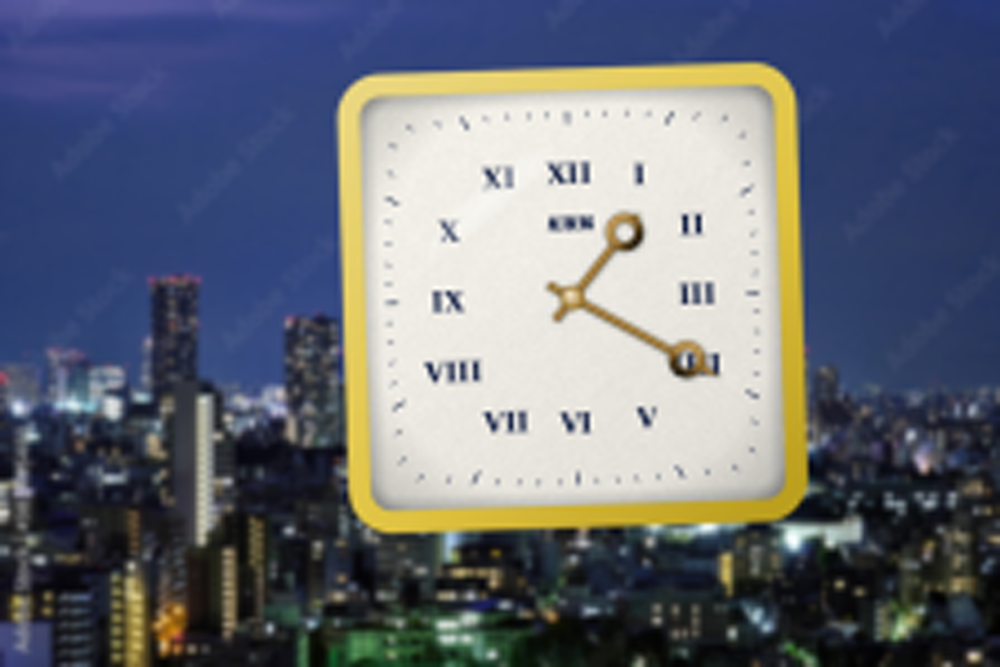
1.20
